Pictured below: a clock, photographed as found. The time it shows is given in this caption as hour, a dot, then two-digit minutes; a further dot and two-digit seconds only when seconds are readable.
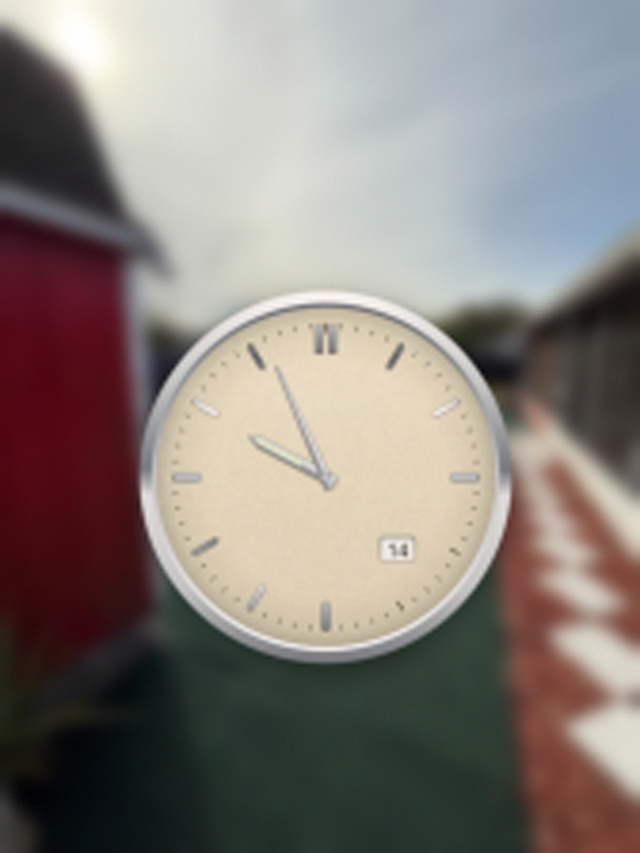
9.56
